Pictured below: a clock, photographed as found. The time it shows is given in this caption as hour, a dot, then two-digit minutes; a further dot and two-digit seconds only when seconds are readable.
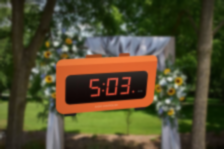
5.03
